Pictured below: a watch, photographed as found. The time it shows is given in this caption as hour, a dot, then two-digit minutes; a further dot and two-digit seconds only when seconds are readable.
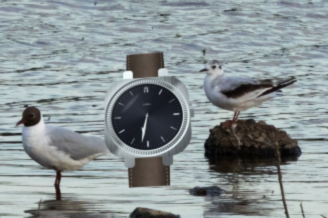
6.32
